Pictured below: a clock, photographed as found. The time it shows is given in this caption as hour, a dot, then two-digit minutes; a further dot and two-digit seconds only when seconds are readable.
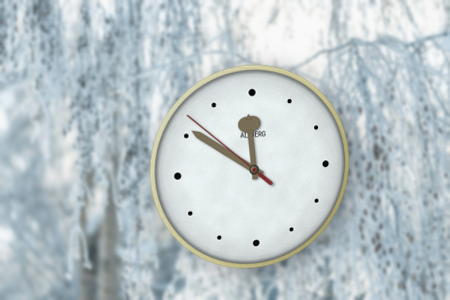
11.50.52
